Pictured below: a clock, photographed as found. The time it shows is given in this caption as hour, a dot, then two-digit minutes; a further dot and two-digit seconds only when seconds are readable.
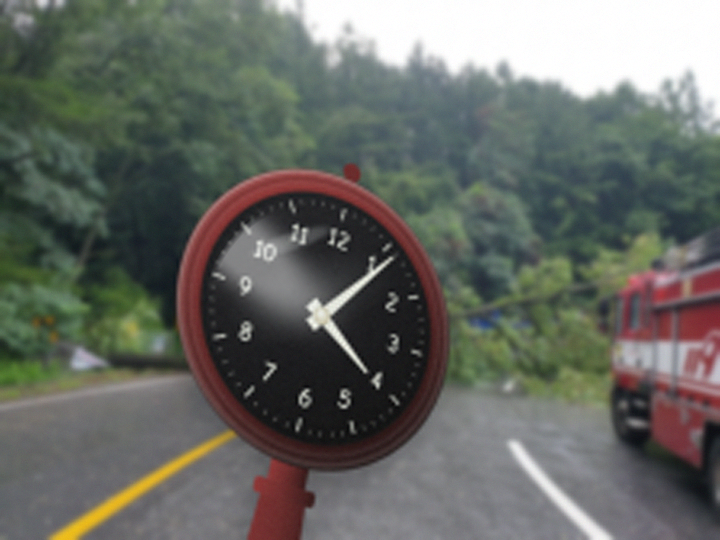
4.06
